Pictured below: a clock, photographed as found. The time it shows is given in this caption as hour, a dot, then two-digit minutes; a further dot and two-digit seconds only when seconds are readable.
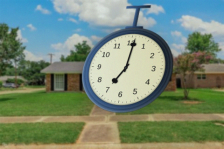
7.01
